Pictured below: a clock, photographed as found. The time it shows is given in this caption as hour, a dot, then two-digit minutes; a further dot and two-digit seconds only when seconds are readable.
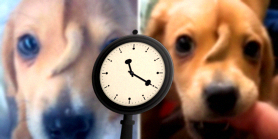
11.20
